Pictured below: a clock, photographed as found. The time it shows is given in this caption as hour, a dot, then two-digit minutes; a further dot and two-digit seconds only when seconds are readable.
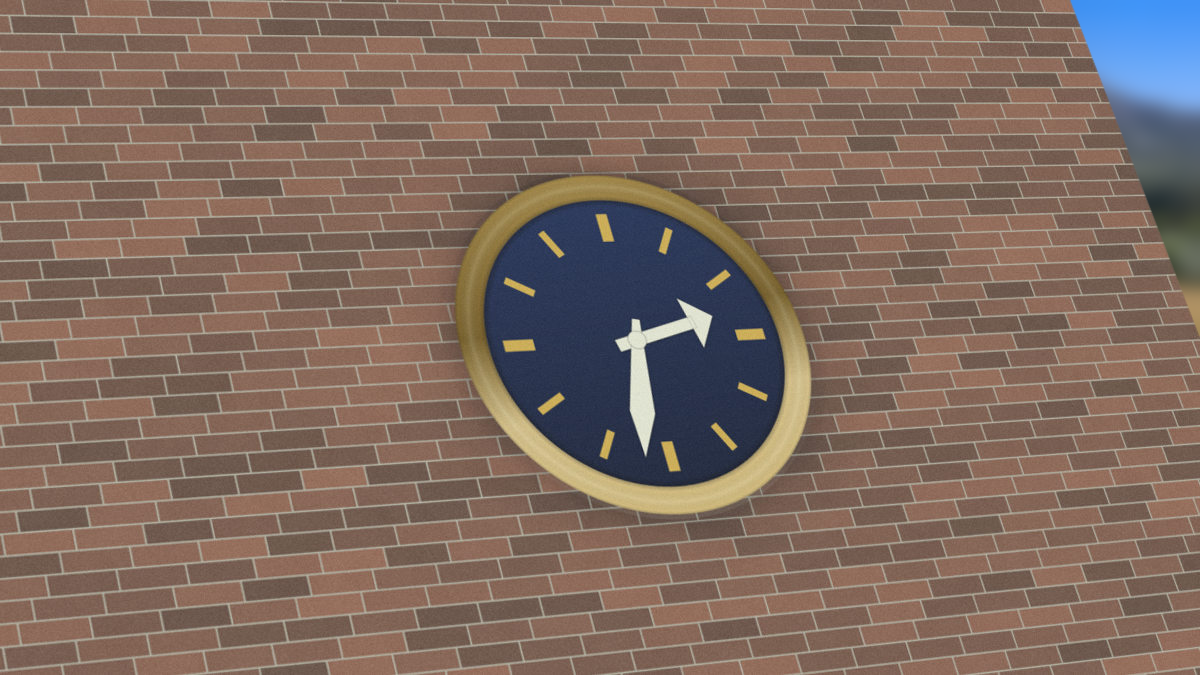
2.32
